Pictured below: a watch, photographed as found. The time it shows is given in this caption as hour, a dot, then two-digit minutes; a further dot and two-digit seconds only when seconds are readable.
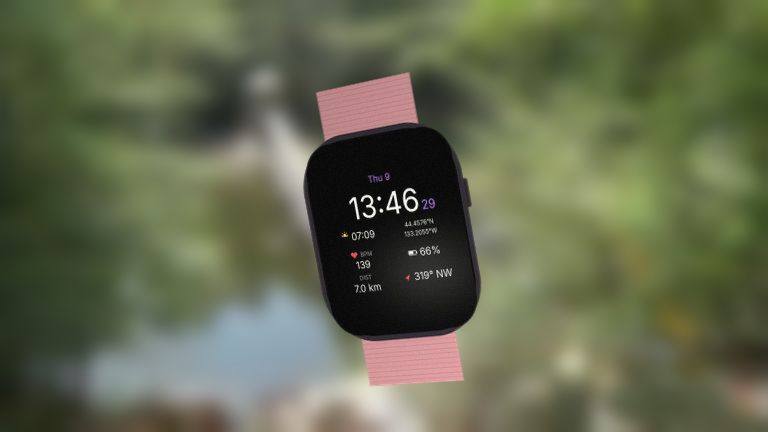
13.46.29
